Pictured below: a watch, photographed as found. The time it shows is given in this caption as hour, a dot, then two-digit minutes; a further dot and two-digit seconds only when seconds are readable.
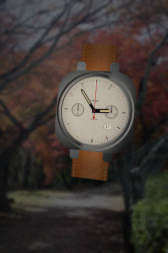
2.54
